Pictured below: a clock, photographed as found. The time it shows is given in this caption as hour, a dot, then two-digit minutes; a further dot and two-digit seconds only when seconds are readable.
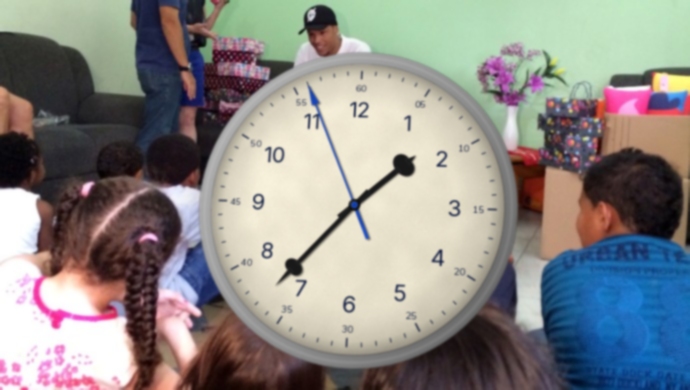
1.36.56
